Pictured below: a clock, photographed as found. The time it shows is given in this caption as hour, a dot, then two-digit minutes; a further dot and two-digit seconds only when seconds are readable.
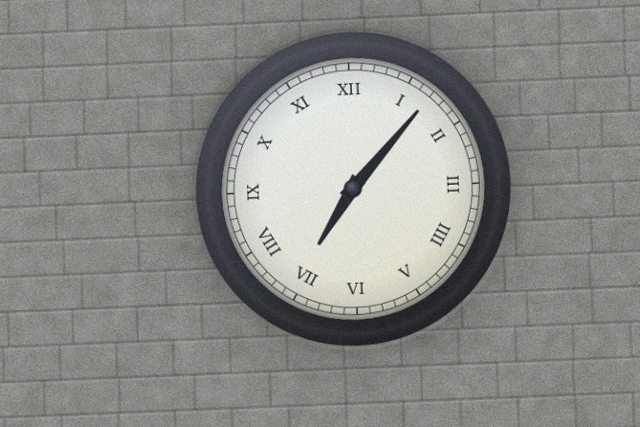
7.07
